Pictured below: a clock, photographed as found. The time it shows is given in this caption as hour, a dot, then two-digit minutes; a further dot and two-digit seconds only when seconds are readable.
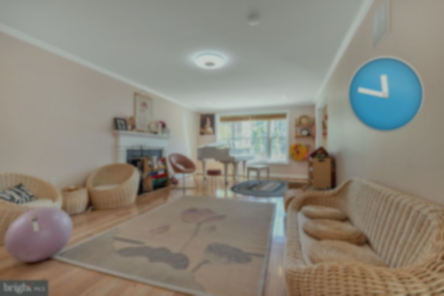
11.47
